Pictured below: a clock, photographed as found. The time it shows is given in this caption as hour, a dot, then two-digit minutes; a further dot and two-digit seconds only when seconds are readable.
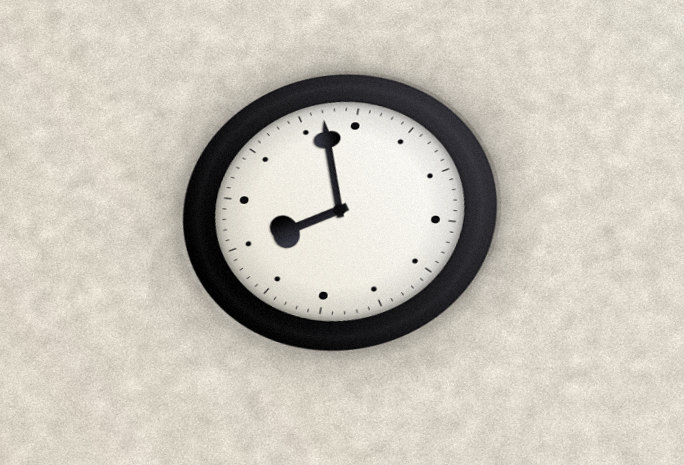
7.57
